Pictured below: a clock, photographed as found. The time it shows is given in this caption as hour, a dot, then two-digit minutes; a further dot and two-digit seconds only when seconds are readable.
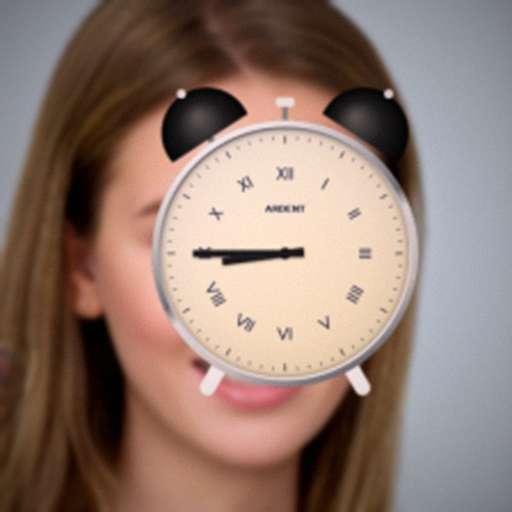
8.45
